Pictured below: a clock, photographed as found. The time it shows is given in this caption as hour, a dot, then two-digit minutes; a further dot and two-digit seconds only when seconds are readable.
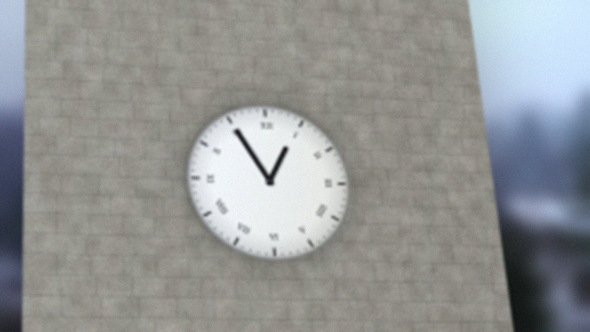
12.55
